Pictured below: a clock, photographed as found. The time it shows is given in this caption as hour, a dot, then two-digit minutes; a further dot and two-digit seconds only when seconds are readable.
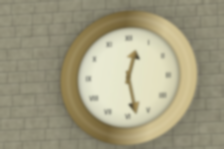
12.28
